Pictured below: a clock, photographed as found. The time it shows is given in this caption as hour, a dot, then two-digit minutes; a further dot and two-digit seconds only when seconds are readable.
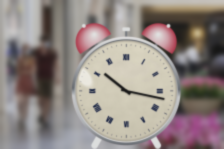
10.17
